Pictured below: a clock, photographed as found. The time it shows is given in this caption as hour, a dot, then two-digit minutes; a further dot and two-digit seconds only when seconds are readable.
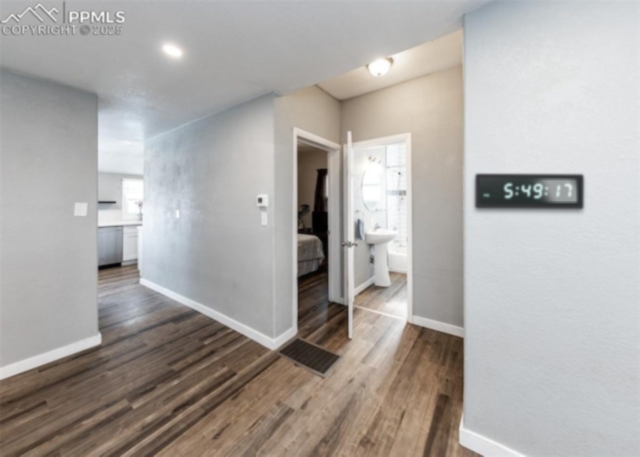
5.49.17
